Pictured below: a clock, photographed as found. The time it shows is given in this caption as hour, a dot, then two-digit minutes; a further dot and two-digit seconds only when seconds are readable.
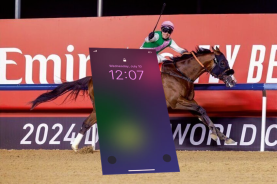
12.07
